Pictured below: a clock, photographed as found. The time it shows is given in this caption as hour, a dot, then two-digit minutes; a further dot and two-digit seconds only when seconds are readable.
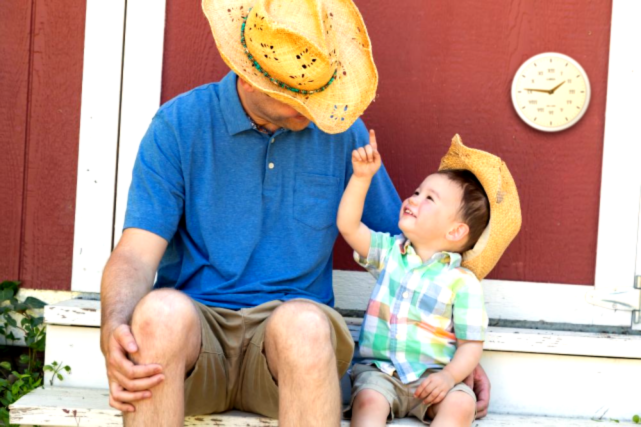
1.46
